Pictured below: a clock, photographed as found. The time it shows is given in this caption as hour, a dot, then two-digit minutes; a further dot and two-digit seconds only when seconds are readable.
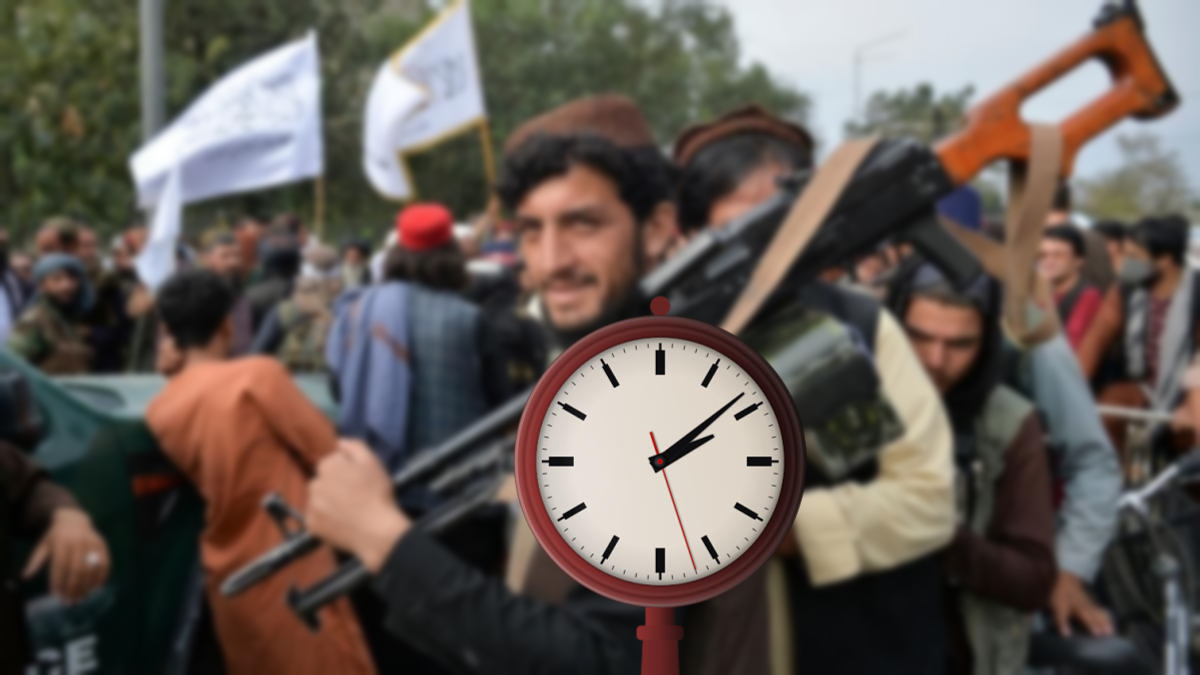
2.08.27
